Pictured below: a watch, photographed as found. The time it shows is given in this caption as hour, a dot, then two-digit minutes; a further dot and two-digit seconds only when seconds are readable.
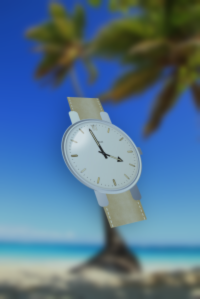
3.58
